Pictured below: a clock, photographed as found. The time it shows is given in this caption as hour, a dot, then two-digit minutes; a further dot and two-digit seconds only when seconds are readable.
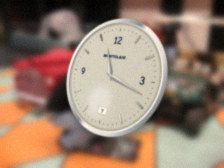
11.18
